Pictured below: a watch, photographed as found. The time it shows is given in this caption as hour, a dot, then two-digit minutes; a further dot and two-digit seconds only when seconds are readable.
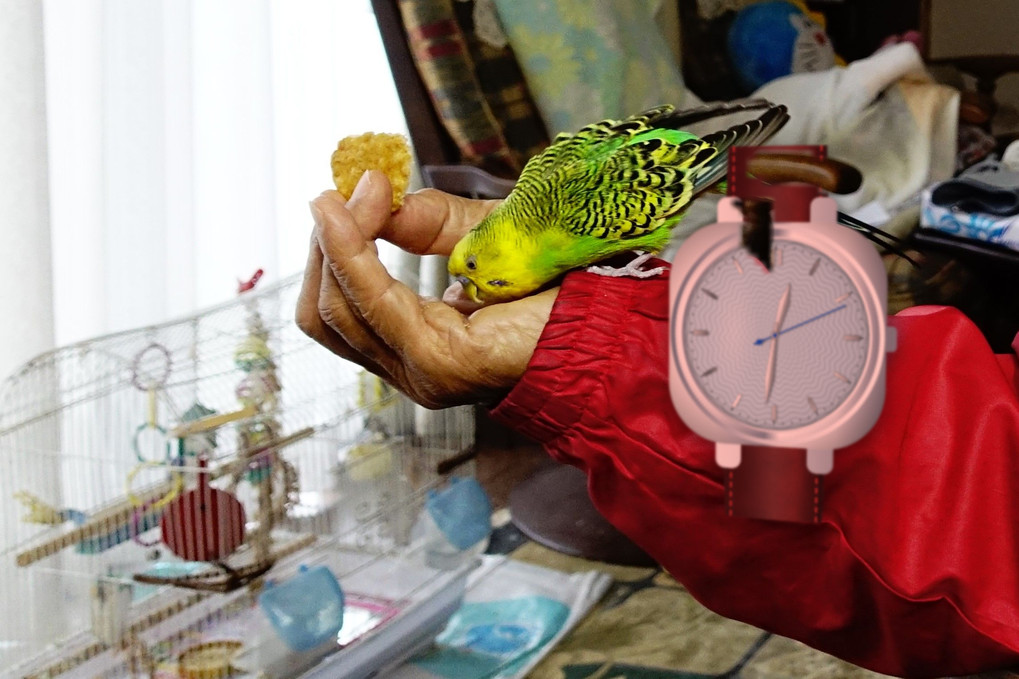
12.31.11
